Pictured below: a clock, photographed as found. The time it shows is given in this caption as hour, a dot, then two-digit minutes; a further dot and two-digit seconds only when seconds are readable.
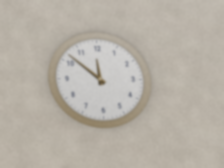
11.52
